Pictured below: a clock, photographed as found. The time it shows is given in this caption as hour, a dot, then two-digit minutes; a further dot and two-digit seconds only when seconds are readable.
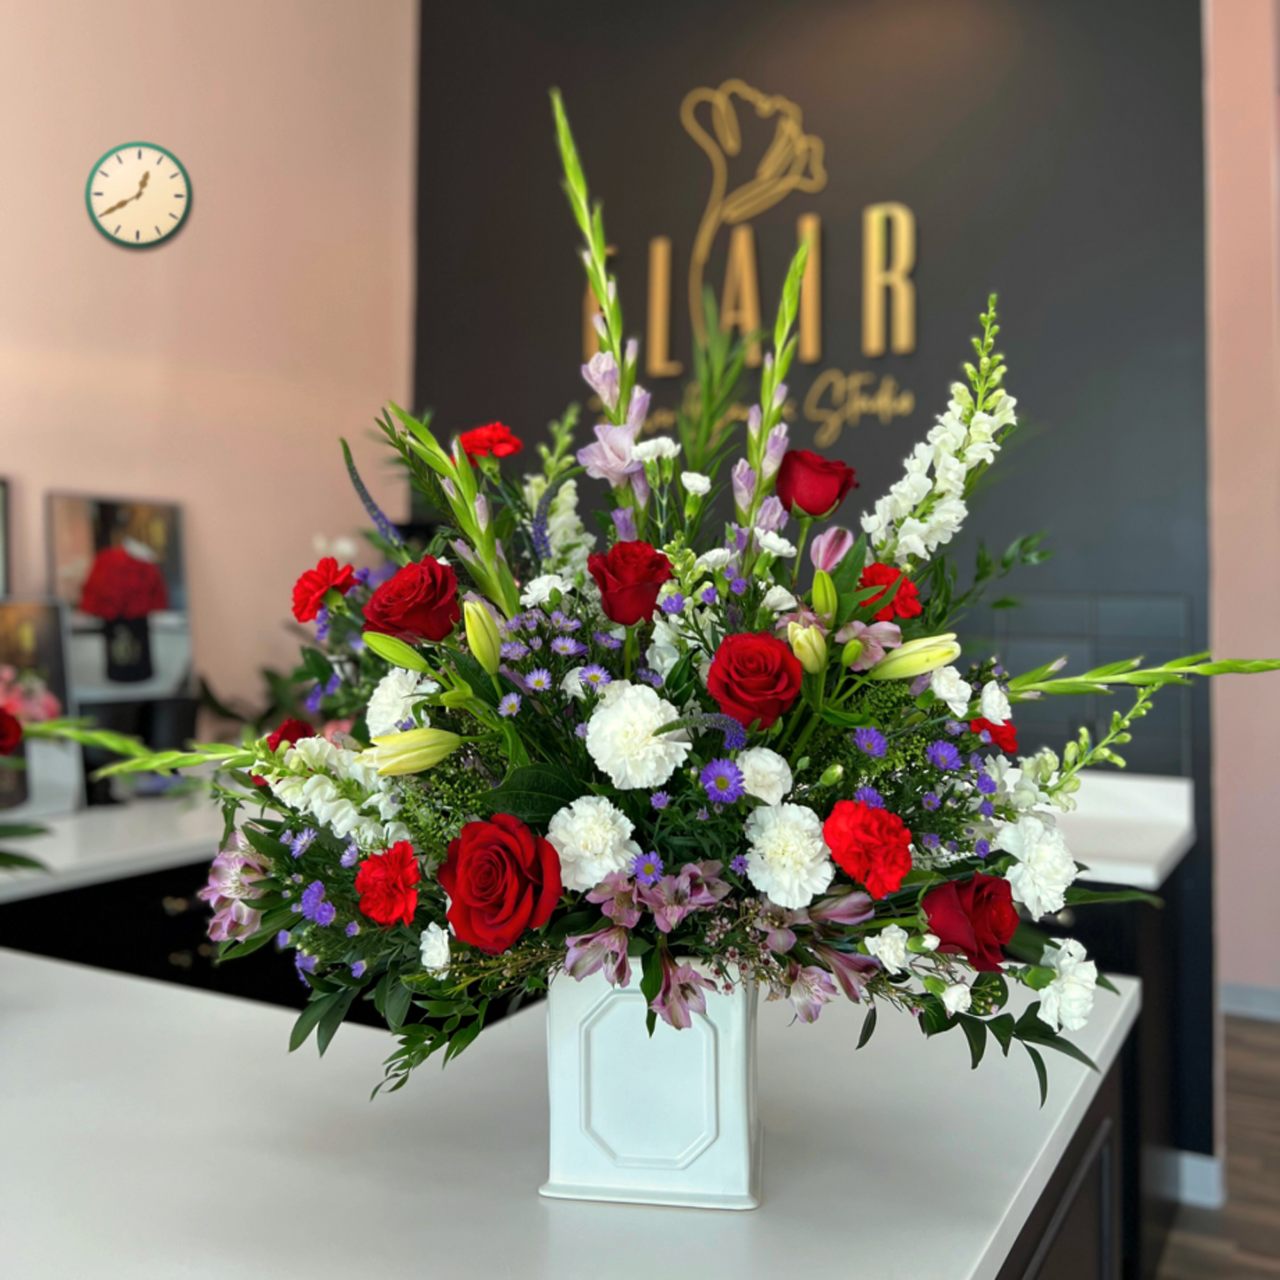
12.40
